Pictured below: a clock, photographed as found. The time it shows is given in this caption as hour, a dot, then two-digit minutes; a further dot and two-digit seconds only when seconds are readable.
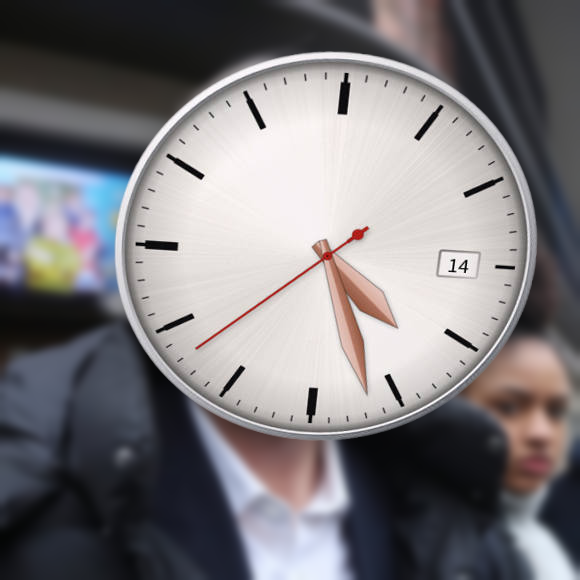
4.26.38
